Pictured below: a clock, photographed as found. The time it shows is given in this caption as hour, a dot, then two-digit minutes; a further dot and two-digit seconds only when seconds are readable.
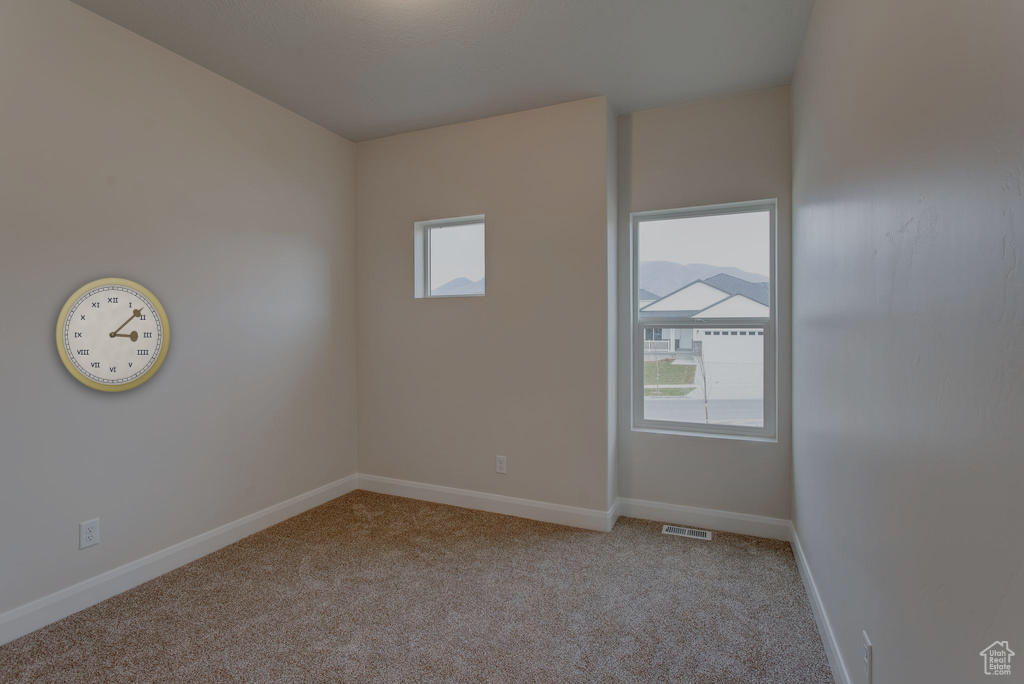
3.08
